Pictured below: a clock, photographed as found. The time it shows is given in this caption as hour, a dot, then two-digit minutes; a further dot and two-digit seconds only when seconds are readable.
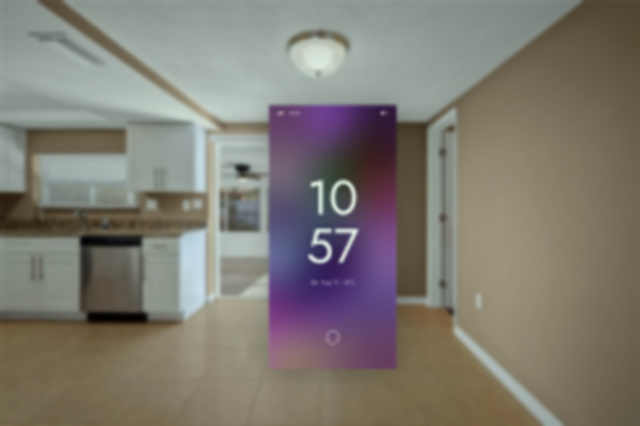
10.57
